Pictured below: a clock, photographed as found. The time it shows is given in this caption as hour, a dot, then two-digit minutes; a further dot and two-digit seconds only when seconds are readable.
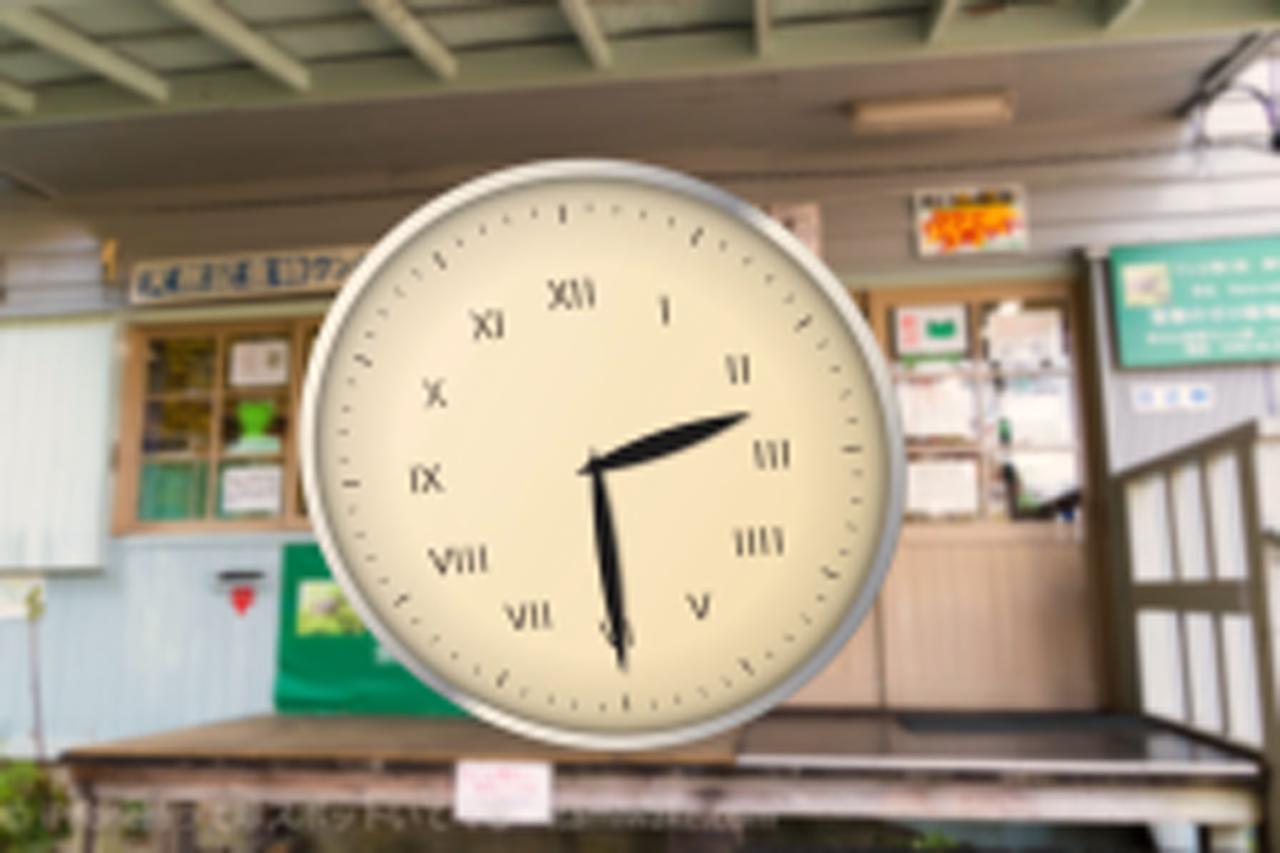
2.30
